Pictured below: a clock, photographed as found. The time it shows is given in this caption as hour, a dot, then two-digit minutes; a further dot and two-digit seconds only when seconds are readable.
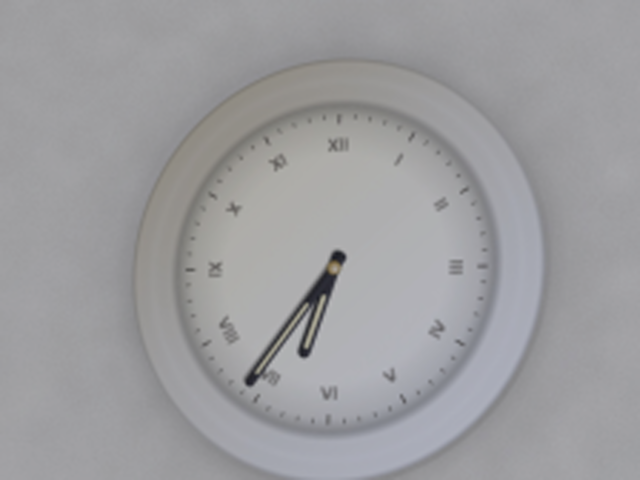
6.36
